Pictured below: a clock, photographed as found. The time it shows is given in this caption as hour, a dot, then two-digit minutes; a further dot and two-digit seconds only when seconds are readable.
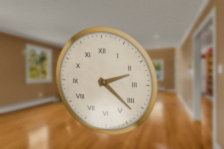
2.22
